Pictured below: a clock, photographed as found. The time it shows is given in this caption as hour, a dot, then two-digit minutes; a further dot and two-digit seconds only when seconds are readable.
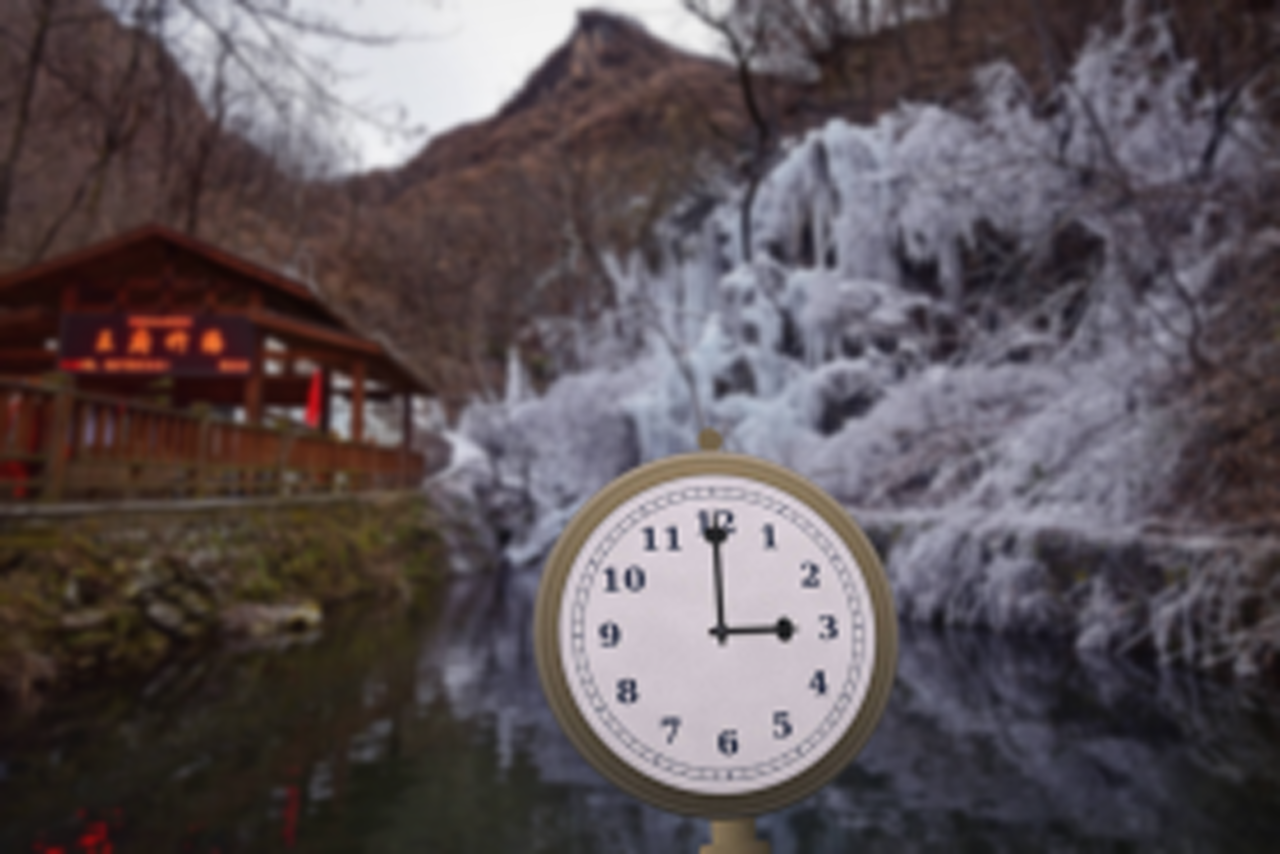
3.00
